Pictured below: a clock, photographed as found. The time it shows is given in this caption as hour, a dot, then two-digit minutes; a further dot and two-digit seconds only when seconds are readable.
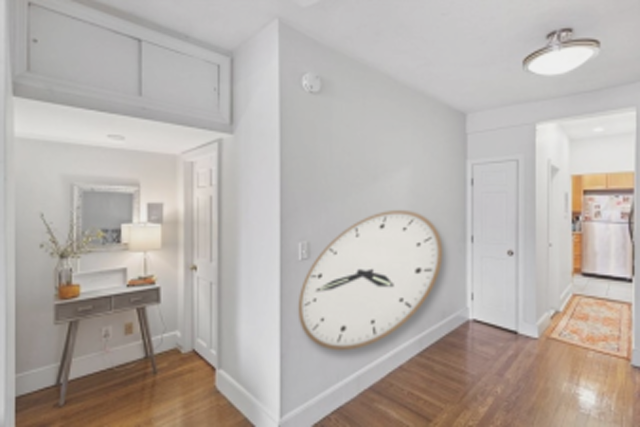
3.42
